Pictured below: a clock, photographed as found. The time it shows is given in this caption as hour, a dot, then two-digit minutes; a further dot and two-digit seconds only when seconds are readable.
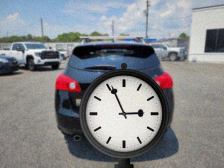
2.56
